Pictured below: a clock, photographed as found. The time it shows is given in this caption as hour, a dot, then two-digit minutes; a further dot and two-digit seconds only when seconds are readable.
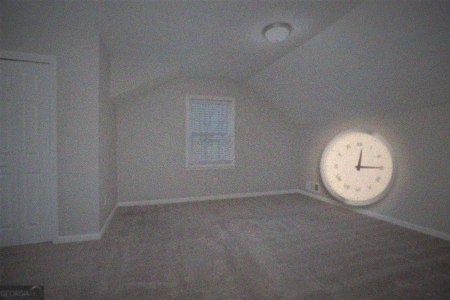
12.15
